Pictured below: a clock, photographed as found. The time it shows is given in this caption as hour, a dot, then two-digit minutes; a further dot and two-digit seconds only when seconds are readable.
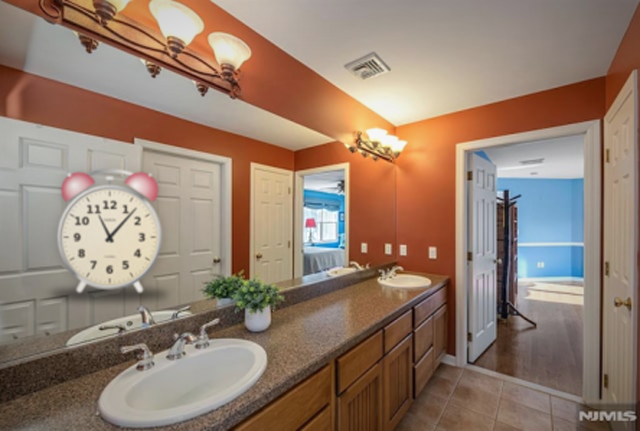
11.07
